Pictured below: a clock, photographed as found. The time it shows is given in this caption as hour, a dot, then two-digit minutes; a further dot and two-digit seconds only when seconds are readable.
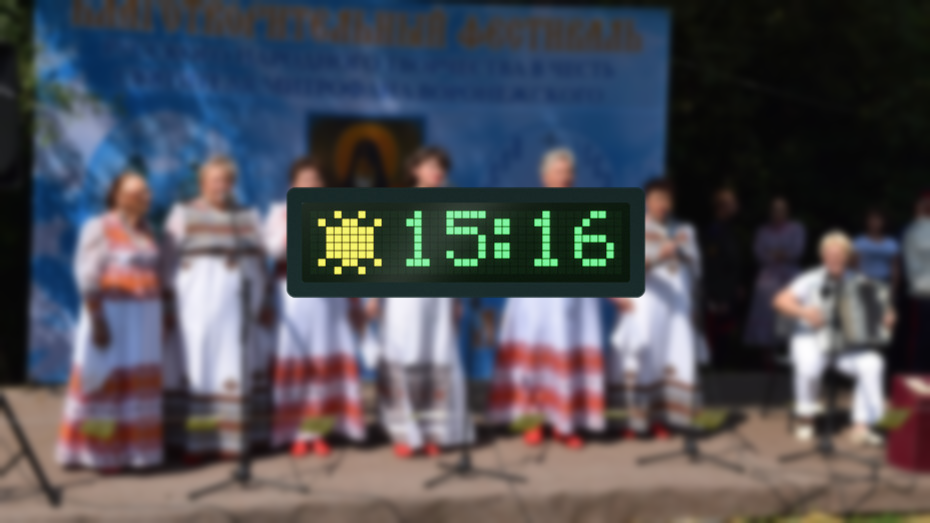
15.16
